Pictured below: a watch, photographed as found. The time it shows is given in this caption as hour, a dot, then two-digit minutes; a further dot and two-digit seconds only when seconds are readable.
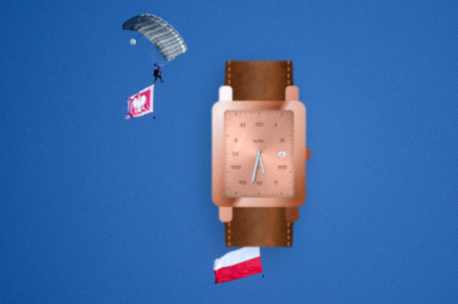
5.32
